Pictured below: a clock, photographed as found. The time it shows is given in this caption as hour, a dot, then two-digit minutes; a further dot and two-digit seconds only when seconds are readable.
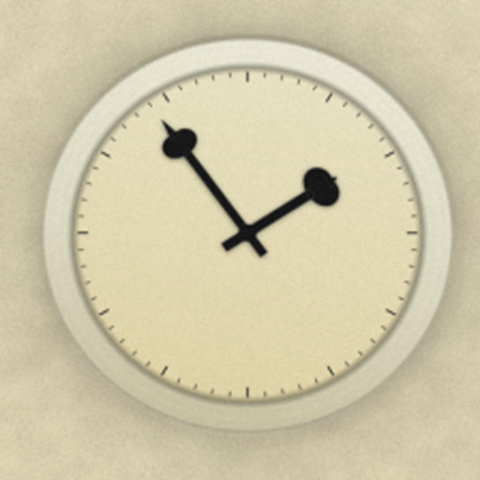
1.54
